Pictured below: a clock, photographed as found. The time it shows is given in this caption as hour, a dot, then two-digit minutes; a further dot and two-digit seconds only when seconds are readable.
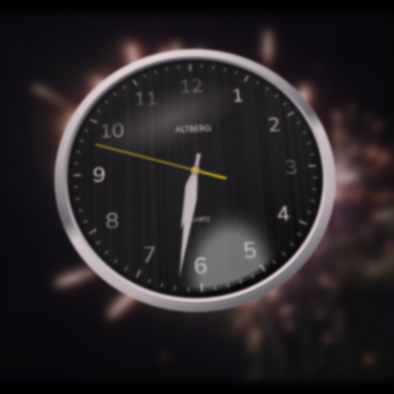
6.31.48
